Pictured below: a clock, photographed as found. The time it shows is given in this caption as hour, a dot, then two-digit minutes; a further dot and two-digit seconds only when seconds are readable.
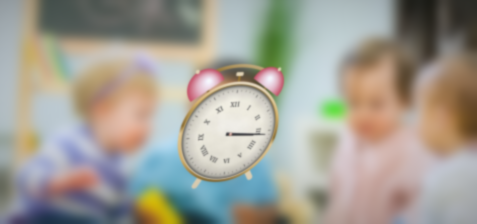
3.16
